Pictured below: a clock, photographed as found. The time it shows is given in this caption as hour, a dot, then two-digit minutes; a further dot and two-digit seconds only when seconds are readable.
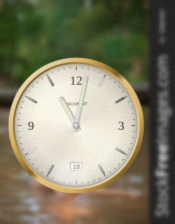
11.02
